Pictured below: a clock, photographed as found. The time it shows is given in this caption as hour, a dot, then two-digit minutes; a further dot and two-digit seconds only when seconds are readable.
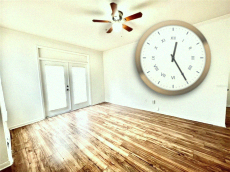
12.25
